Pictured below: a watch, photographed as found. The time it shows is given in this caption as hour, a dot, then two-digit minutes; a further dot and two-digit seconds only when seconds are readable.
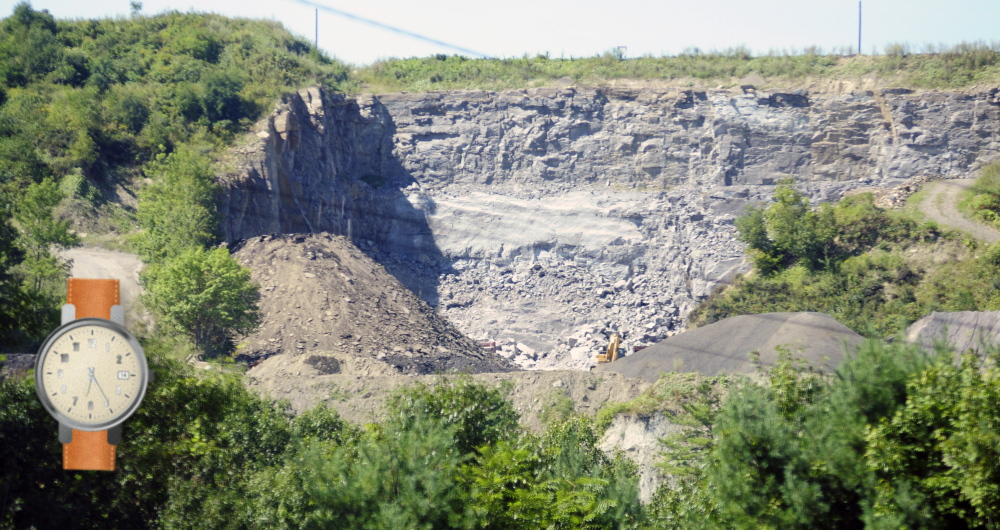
6.25
